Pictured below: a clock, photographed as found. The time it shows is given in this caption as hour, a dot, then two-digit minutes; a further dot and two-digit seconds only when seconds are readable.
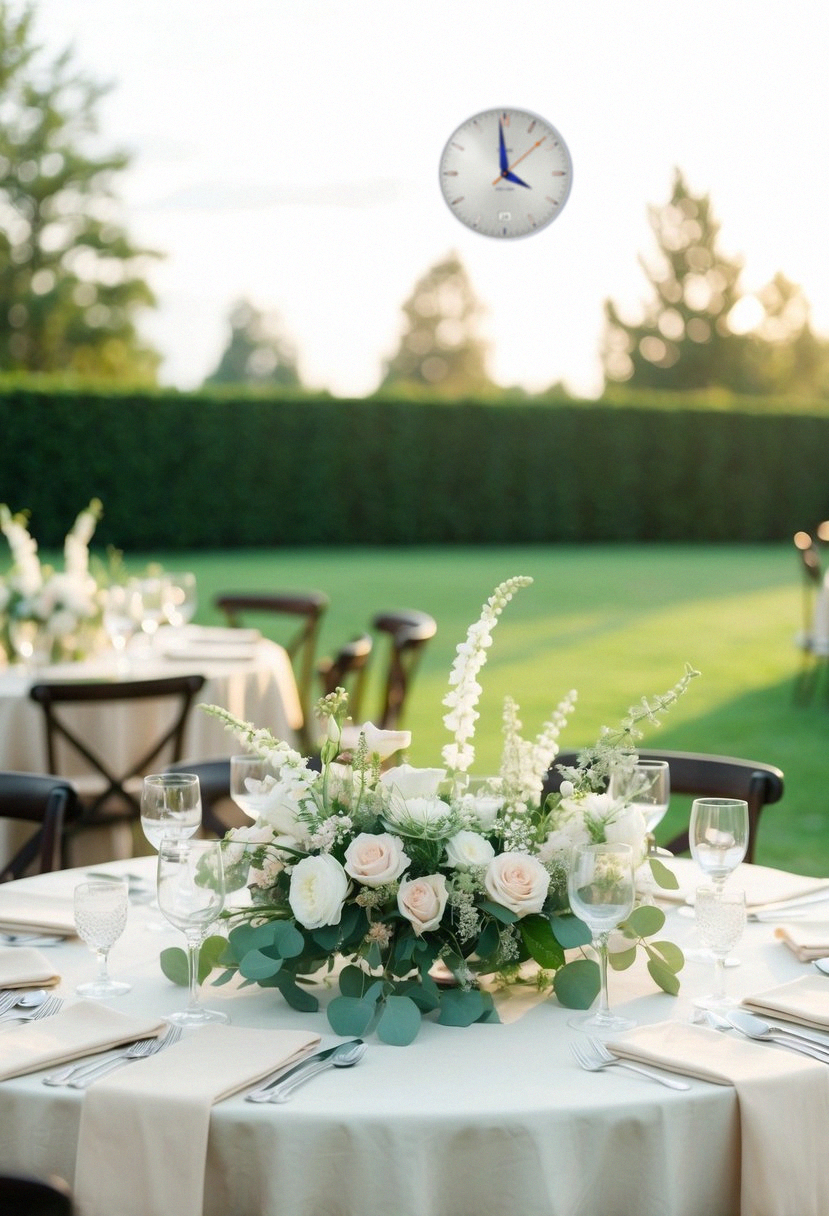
3.59.08
